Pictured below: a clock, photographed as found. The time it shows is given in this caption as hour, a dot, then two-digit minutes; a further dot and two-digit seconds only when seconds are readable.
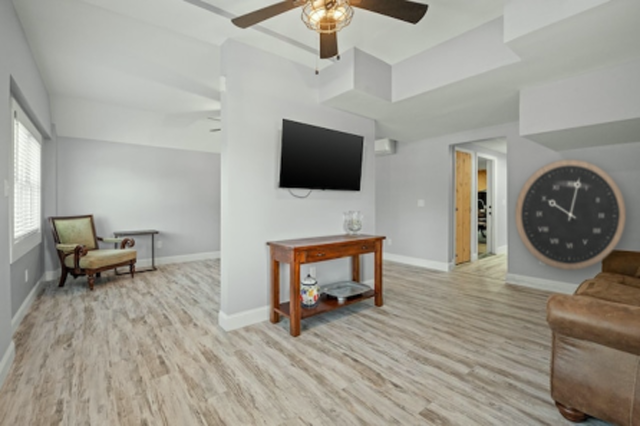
10.02
